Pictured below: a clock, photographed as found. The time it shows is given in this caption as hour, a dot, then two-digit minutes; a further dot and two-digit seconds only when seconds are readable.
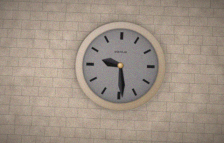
9.29
